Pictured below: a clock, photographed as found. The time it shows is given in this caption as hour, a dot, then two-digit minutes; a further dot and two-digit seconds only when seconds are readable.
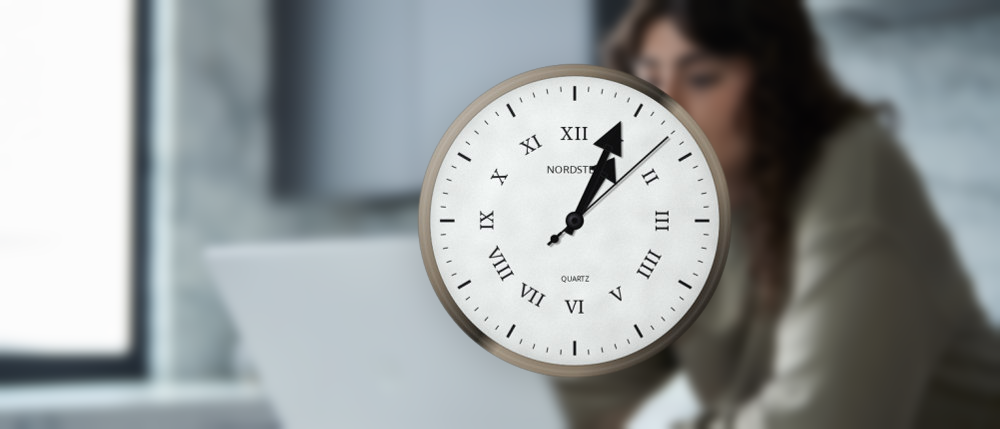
1.04.08
